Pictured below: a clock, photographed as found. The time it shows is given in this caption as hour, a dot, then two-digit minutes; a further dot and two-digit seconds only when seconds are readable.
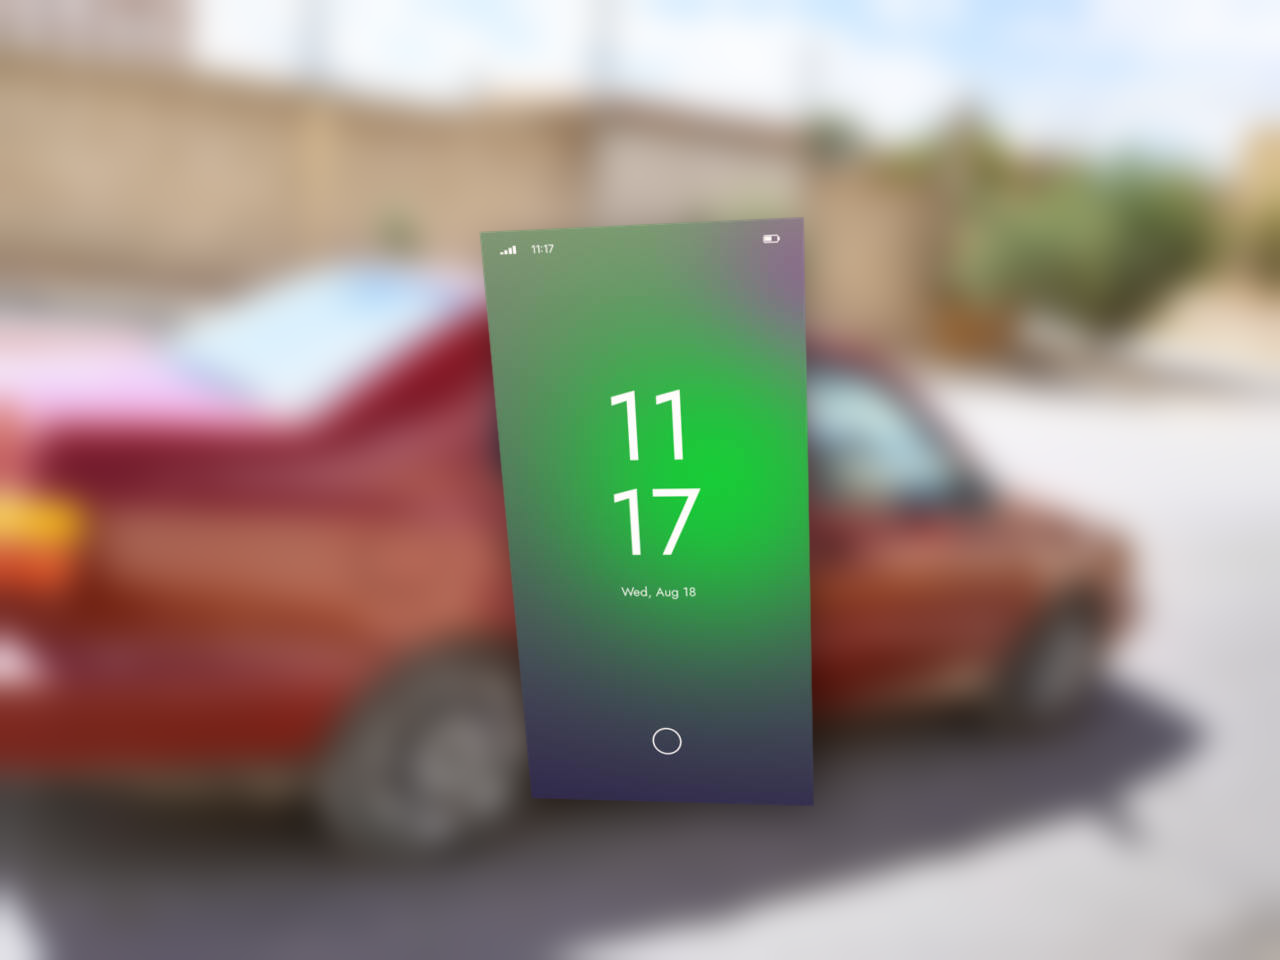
11.17
